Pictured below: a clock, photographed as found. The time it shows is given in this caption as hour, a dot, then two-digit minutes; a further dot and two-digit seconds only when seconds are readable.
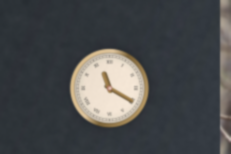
11.20
